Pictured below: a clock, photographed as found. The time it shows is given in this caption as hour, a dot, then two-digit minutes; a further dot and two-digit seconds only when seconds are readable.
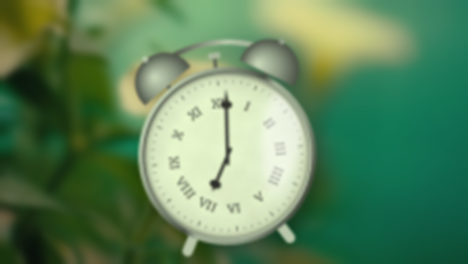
7.01
